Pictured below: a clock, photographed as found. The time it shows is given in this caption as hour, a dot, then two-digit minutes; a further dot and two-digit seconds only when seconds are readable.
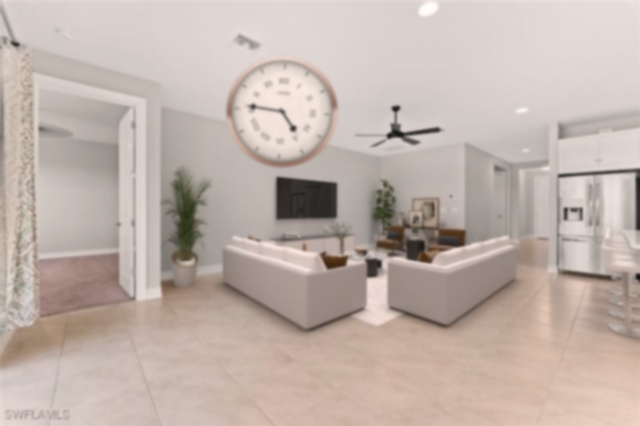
4.46
